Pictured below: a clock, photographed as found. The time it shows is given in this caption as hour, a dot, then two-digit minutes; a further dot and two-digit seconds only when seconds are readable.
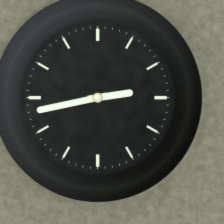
2.43
